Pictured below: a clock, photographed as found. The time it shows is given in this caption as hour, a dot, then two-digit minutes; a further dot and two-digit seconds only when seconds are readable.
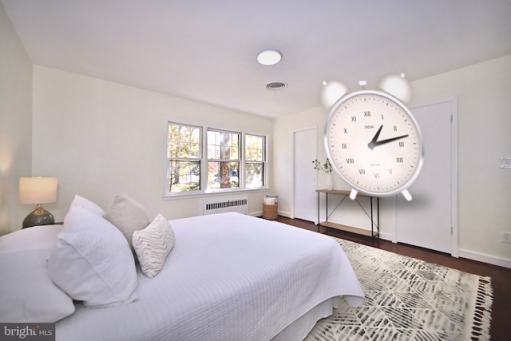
1.13
